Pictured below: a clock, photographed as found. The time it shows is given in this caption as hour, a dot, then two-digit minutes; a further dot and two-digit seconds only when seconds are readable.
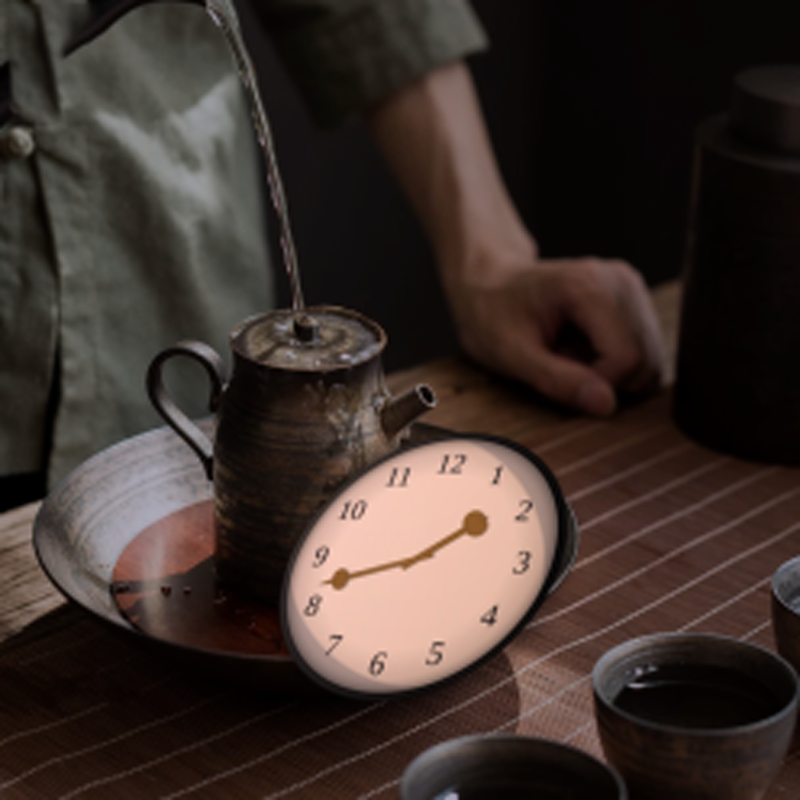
1.42
